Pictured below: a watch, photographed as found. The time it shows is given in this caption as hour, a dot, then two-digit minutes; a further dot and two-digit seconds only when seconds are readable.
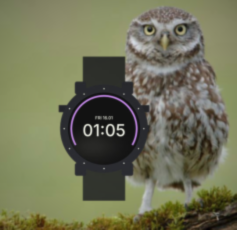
1.05
